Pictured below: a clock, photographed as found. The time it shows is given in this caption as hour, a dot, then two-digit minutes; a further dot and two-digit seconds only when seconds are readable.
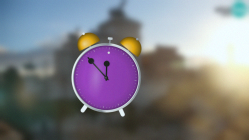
11.52
